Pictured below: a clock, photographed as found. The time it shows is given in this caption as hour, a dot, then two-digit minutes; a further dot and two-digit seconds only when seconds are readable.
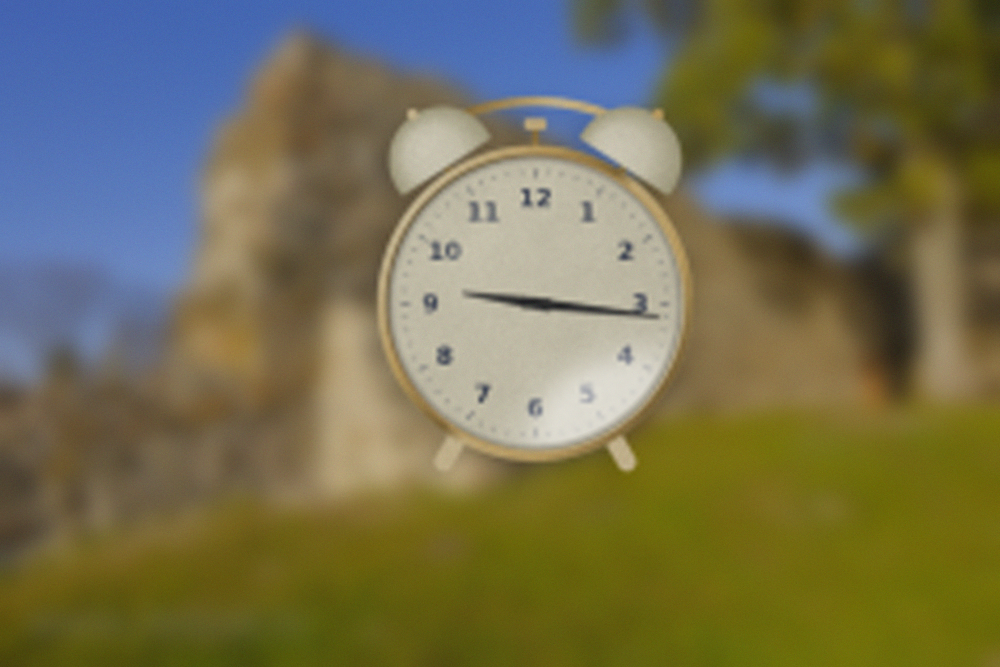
9.16
